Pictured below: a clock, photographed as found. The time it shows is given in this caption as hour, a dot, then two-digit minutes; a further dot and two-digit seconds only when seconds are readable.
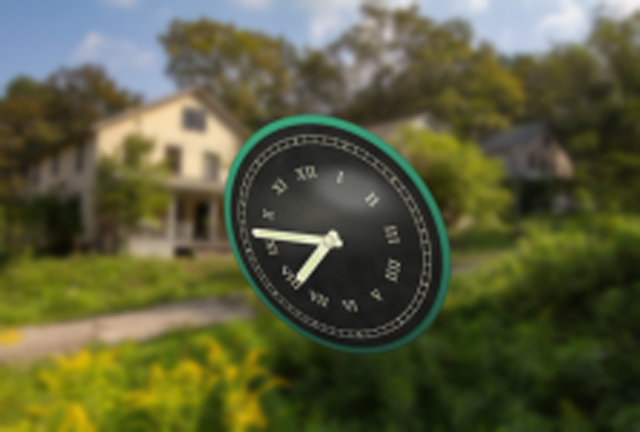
7.47
